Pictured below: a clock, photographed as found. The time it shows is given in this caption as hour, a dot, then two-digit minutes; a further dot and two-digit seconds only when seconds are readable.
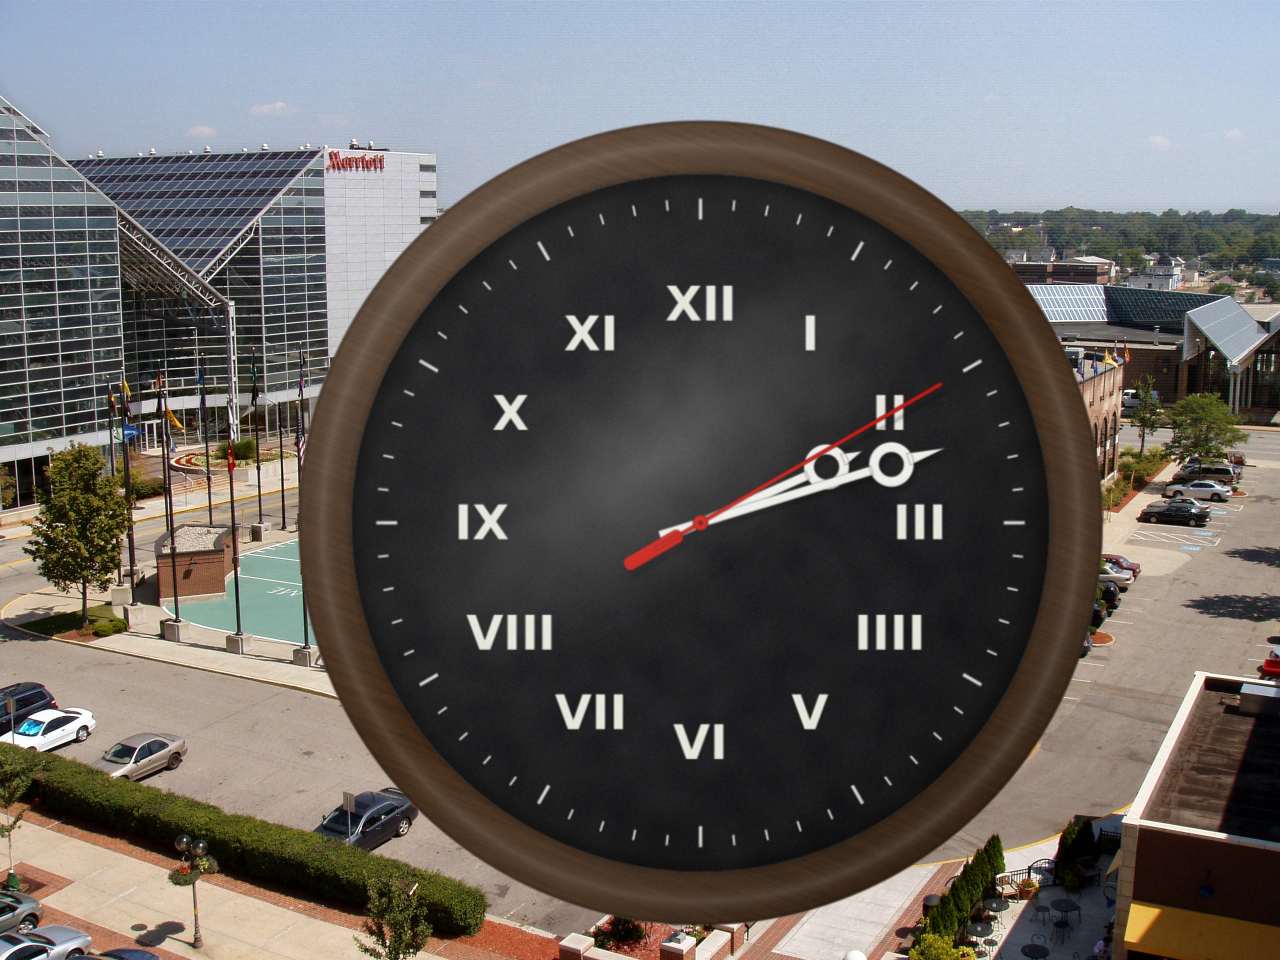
2.12.10
